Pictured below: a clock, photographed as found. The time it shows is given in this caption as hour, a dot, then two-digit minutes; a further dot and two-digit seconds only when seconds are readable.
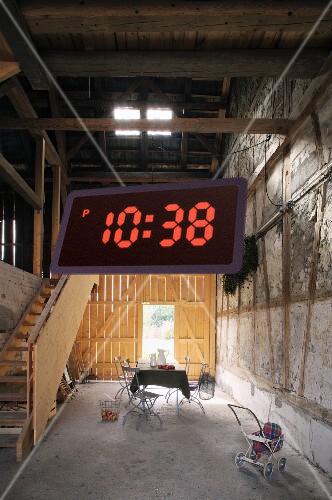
10.38
